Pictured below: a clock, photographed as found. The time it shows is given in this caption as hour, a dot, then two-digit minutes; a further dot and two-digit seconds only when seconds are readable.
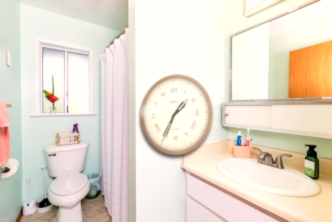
1.35
